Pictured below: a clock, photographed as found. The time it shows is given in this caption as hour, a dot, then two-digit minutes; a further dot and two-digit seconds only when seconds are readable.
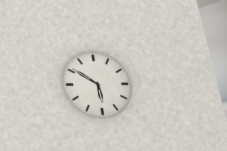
5.51
